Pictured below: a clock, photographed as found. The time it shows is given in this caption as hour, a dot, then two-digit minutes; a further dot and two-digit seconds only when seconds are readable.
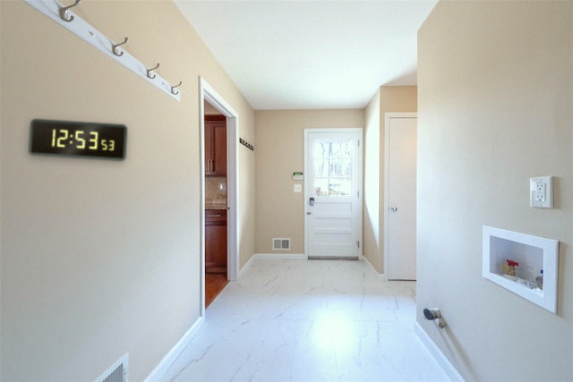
12.53
